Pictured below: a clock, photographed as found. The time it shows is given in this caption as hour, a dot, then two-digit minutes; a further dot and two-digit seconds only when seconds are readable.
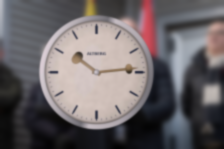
10.14
